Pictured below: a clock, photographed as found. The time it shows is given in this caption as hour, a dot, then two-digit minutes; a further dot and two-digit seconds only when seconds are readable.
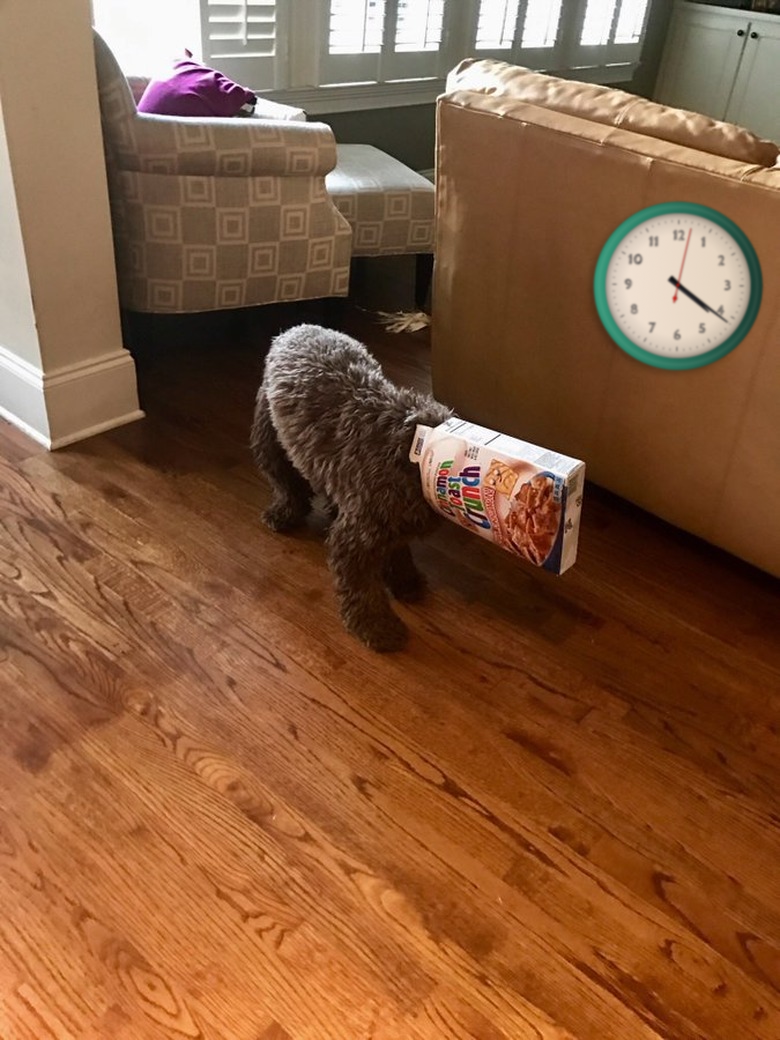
4.21.02
